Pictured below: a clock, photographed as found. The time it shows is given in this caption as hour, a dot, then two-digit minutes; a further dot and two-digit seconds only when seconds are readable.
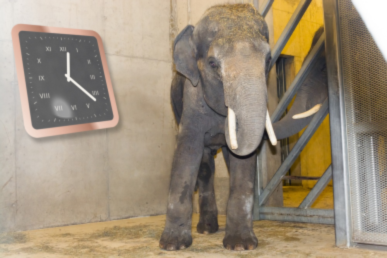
12.22
